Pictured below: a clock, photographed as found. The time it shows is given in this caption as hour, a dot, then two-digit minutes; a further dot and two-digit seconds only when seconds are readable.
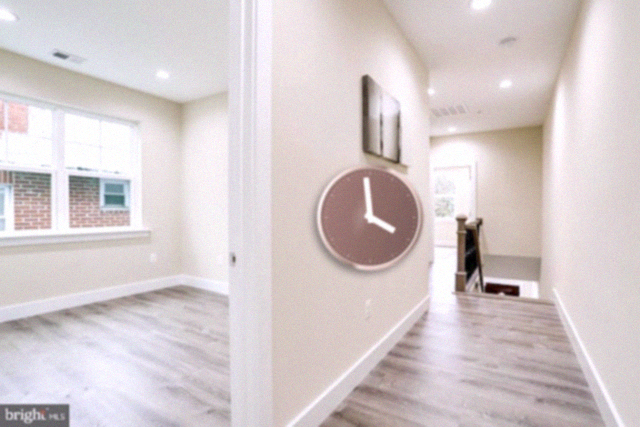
3.59
